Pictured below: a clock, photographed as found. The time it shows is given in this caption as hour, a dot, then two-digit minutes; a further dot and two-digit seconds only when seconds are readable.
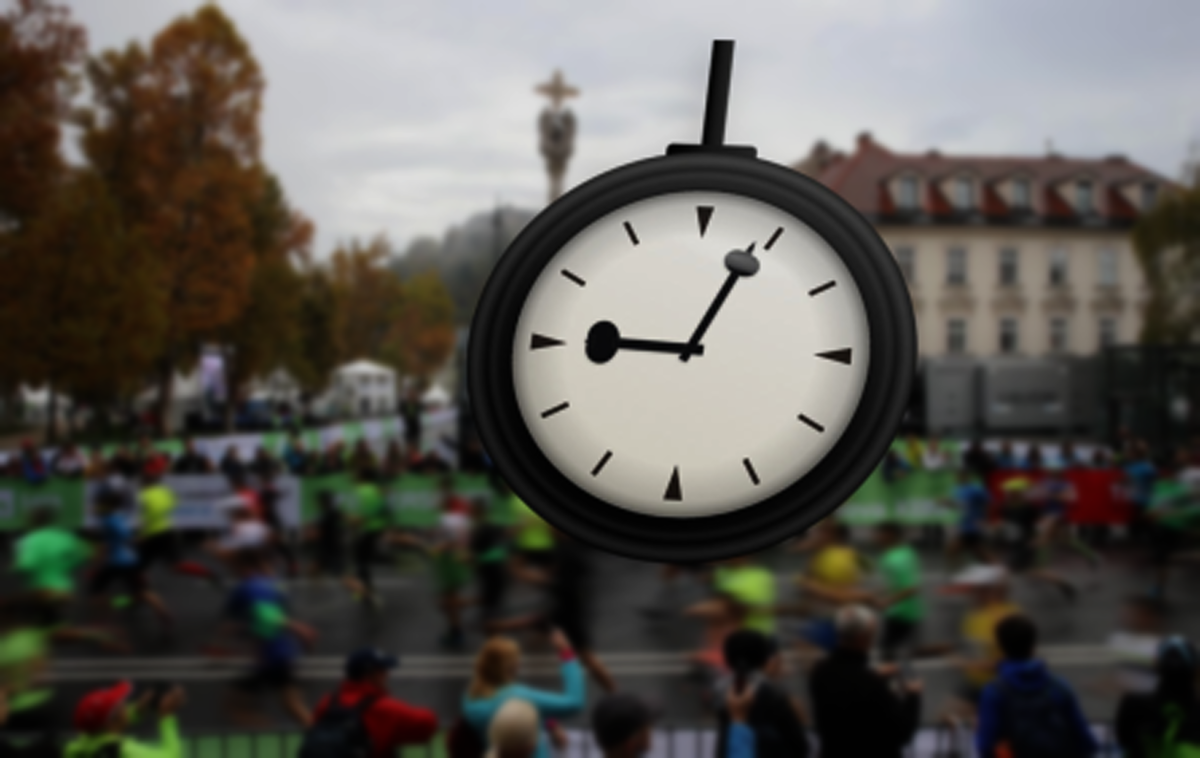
9.04
